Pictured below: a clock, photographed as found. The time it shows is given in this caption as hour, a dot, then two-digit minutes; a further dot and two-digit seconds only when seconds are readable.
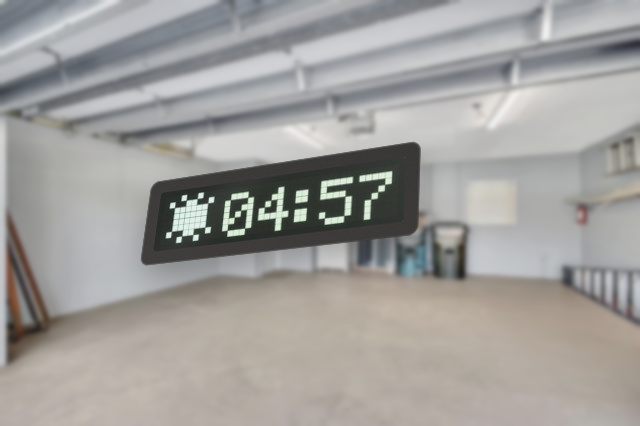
4.57
